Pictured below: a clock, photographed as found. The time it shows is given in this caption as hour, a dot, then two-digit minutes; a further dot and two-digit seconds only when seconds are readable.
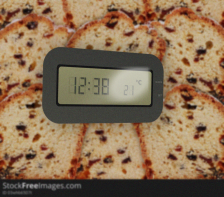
12.38
